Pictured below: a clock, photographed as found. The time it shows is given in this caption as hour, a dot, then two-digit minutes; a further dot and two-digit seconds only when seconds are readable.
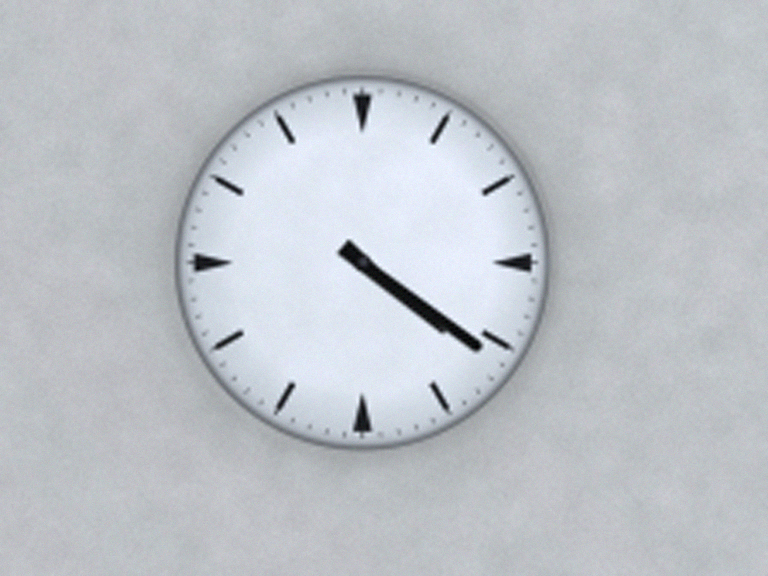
4.21
